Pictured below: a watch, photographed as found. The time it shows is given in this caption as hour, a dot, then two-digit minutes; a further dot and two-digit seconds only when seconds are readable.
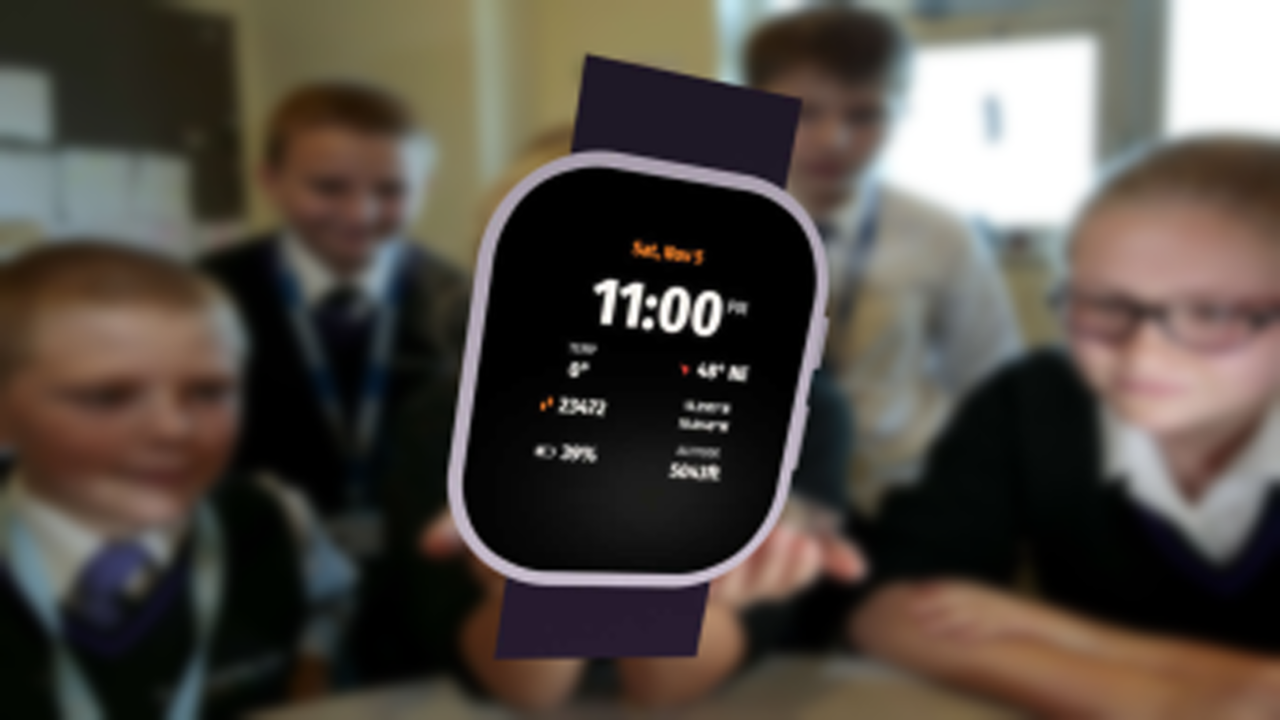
11.00
